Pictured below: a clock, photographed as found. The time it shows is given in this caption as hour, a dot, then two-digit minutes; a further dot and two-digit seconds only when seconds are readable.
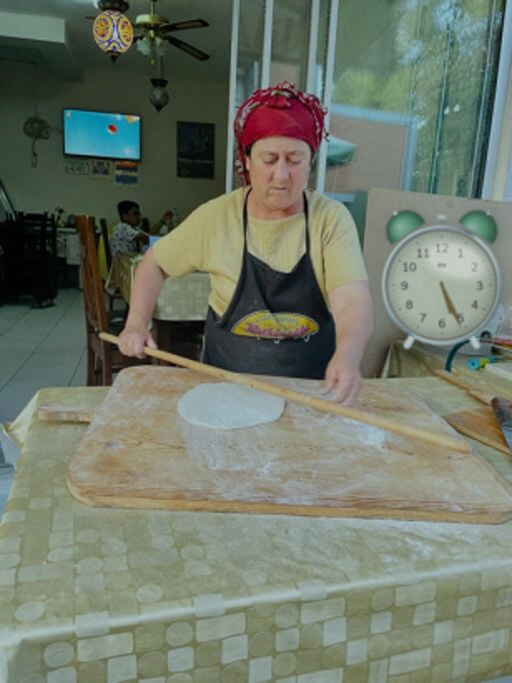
5.26
